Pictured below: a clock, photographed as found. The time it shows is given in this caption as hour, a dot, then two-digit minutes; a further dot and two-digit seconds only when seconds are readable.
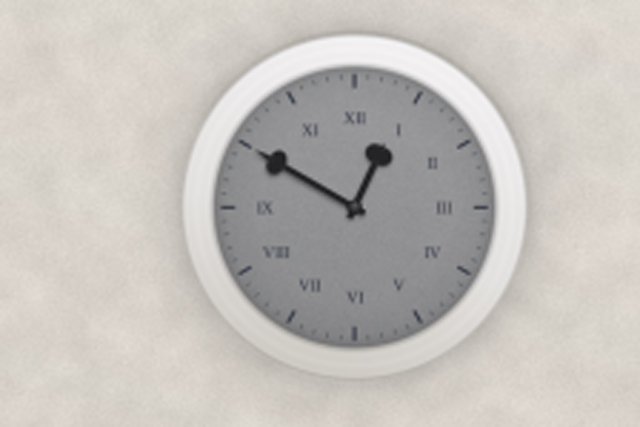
12.50
